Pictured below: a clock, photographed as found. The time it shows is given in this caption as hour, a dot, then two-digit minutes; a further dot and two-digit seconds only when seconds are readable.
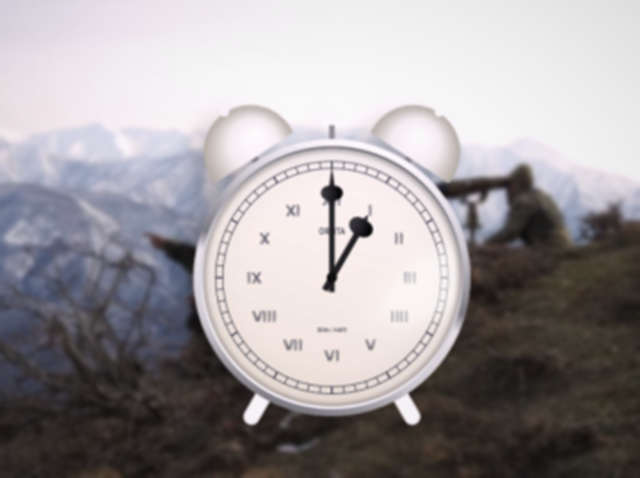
1.00
